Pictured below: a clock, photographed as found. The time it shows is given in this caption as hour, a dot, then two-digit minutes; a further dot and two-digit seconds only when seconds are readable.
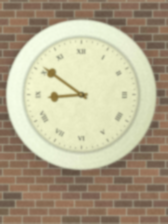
8.51
